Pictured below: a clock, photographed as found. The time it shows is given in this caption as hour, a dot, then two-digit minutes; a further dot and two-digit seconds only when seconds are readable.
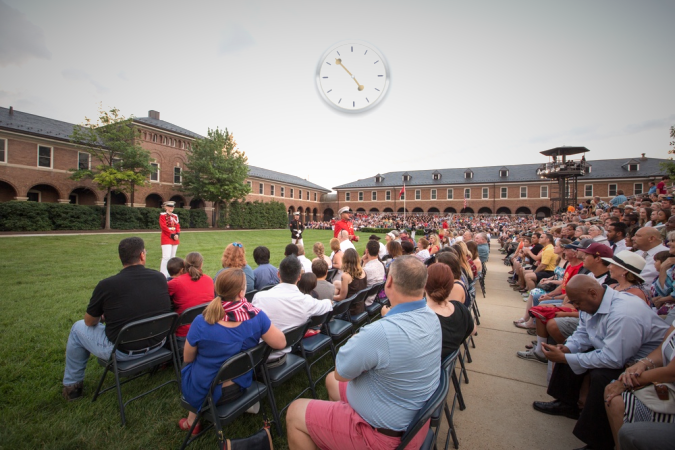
4.53
